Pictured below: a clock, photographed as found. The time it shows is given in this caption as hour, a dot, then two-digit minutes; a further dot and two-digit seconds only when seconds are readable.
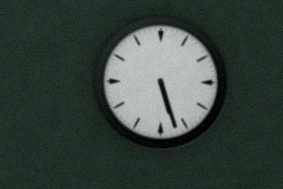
5.27
